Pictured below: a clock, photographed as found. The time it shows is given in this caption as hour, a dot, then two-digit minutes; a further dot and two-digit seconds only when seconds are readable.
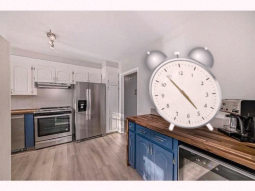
4.54
